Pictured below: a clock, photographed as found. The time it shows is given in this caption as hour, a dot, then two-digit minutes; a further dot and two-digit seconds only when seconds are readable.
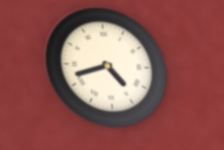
4.42
